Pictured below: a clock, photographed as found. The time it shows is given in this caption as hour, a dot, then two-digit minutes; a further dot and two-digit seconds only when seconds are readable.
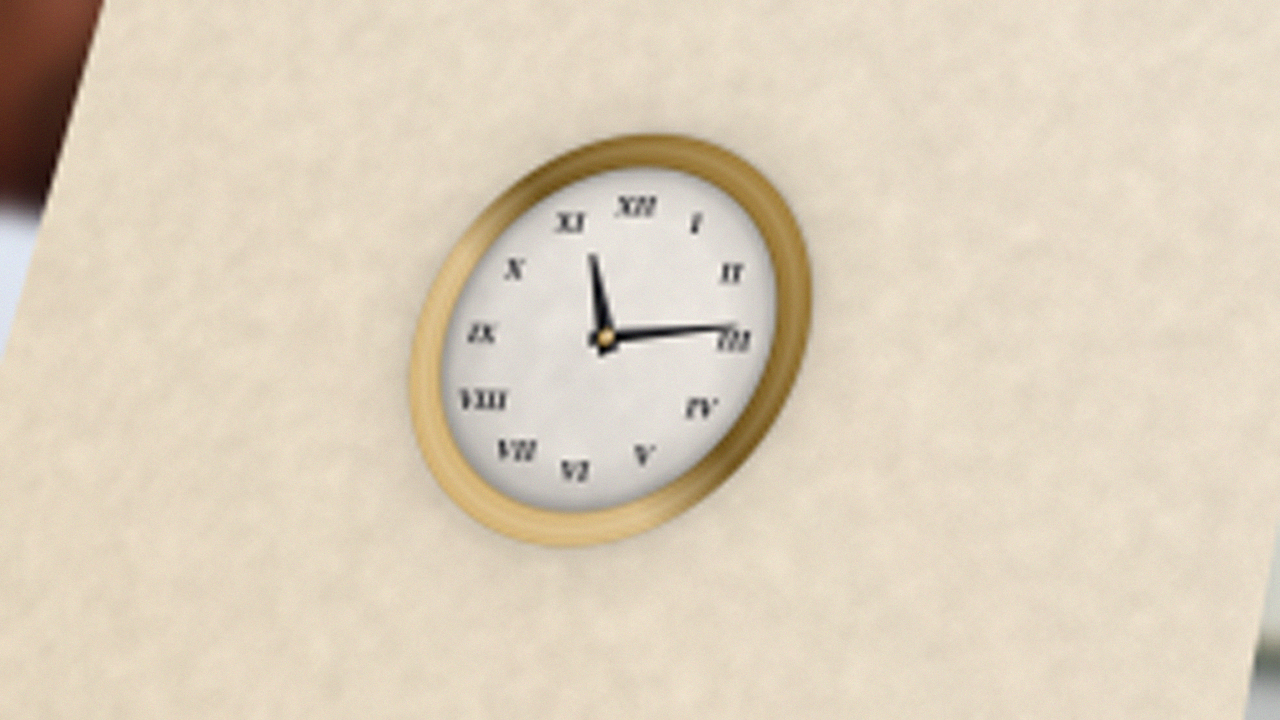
11.14
